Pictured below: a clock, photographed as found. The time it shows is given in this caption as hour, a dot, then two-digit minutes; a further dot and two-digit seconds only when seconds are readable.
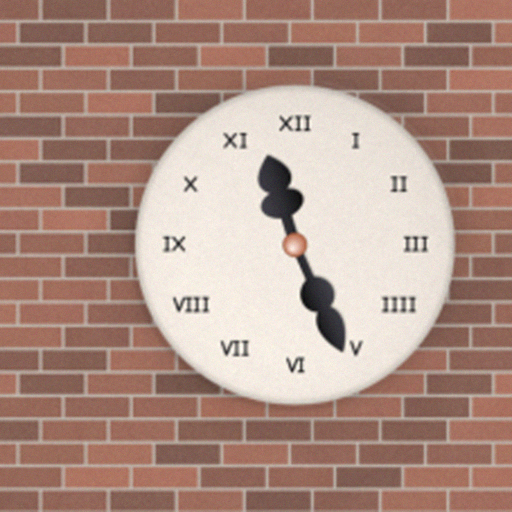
11.26
